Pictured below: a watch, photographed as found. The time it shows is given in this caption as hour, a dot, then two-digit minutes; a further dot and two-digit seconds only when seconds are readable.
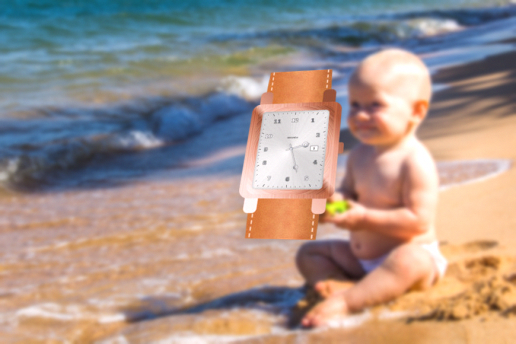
2.27
